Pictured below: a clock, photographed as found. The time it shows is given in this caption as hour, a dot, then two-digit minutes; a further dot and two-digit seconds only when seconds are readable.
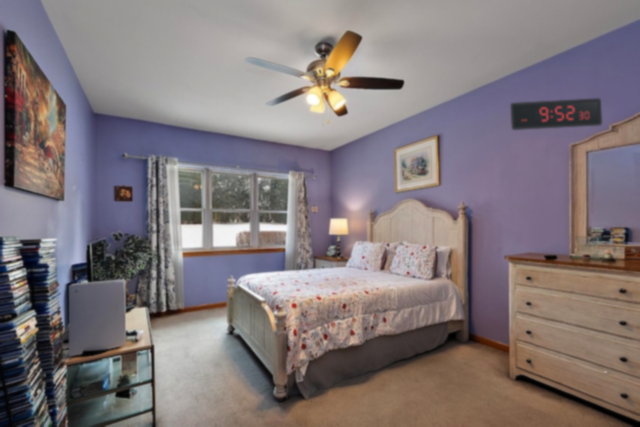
9.52
